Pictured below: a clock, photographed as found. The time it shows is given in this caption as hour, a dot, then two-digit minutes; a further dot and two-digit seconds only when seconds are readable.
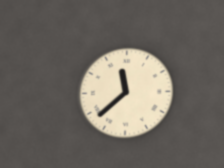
11.38
